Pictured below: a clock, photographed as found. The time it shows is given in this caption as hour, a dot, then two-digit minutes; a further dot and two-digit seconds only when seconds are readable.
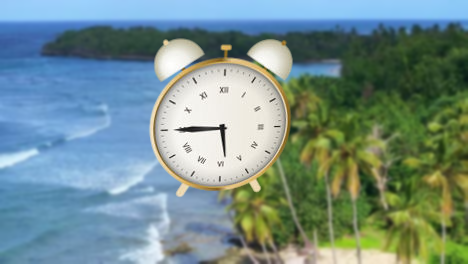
5.45
